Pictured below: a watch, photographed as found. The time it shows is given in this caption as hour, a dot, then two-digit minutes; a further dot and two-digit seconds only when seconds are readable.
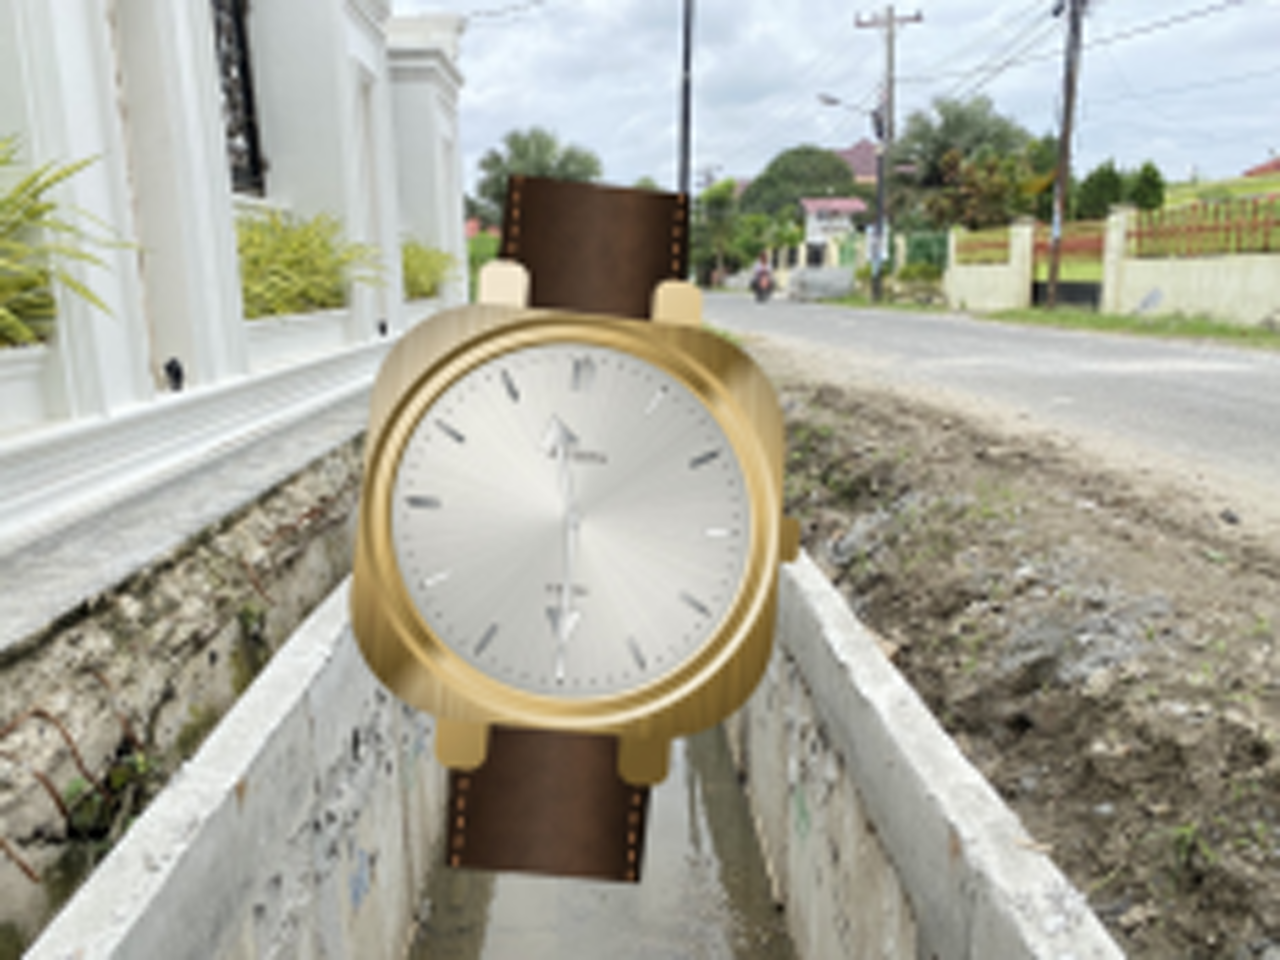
11.30
